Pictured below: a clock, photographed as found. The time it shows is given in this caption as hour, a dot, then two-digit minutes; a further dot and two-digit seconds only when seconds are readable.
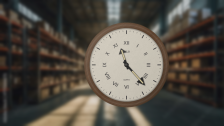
11.23
